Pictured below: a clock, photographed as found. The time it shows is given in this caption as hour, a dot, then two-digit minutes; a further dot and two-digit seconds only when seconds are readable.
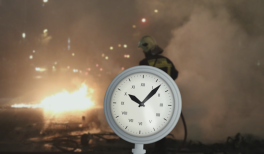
10.07
